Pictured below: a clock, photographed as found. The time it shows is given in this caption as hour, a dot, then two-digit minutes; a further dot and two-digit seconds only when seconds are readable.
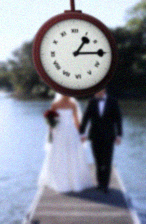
1.15
